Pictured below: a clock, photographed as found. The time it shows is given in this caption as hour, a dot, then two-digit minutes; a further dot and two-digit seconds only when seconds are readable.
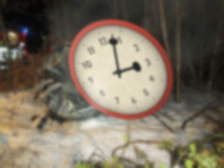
3.03
